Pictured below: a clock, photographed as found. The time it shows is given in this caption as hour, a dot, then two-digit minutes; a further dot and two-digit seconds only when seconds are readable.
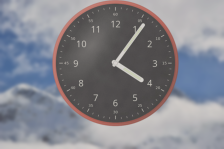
4.06
